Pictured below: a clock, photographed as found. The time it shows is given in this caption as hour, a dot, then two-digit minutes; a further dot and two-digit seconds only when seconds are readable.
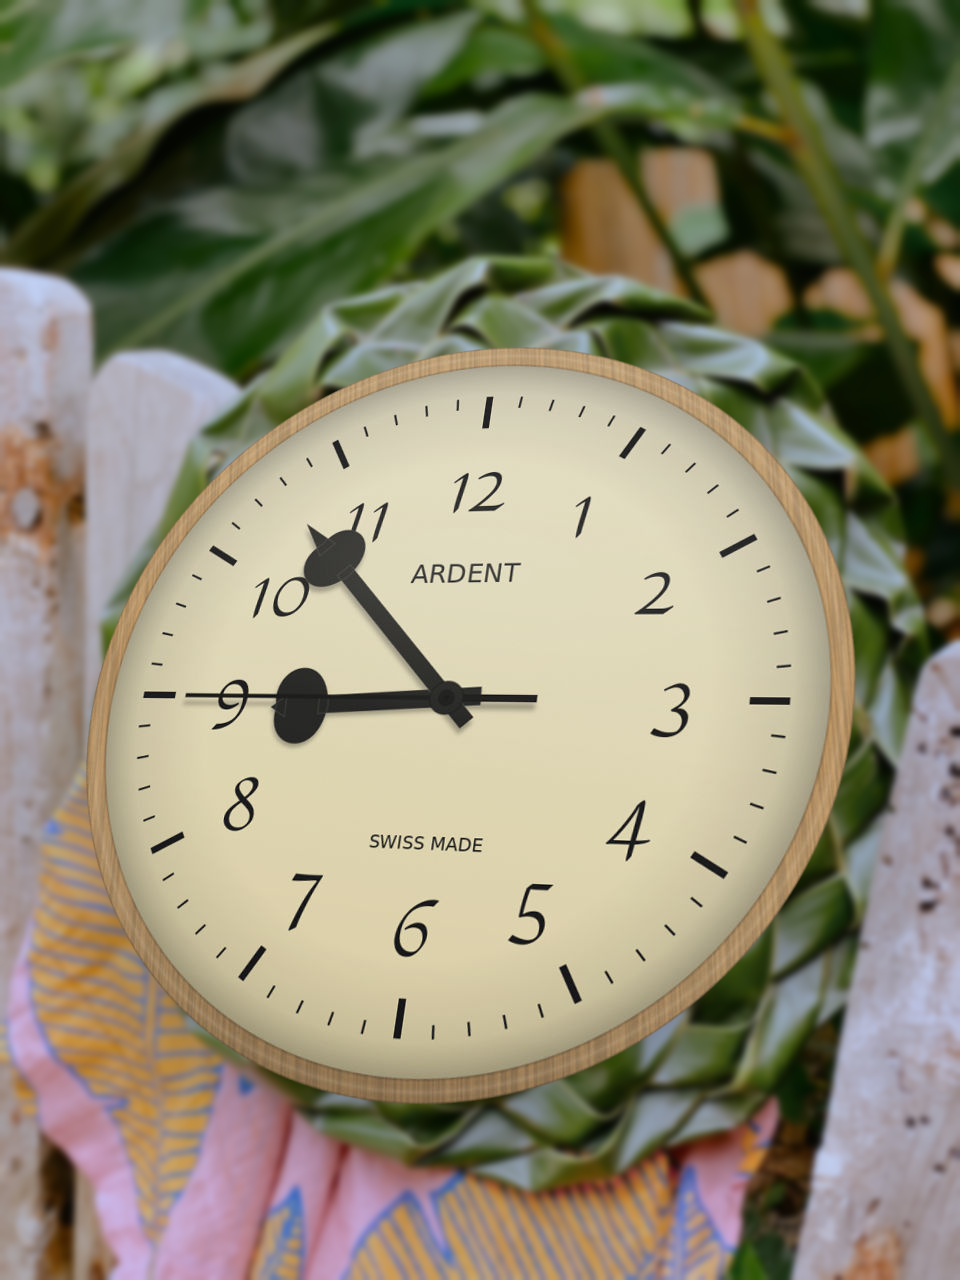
8.52.45
